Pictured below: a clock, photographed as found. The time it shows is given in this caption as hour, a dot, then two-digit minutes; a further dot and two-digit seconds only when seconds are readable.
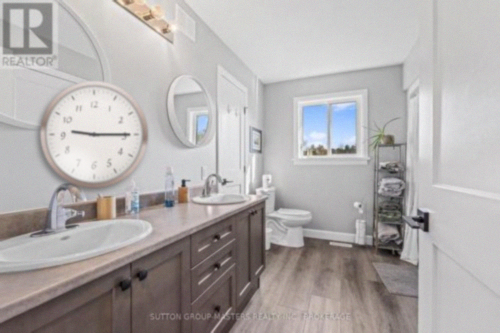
9.15
